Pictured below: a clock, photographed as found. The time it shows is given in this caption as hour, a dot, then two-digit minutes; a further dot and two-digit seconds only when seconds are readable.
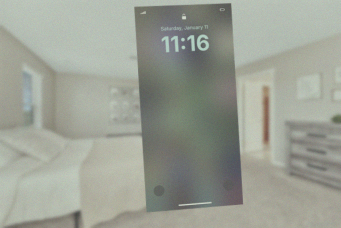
11.16
